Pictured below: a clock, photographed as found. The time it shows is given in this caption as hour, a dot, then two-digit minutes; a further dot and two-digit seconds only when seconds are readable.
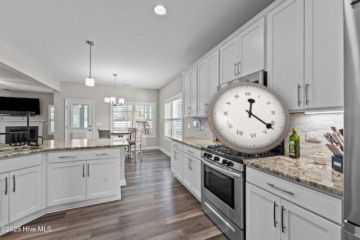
12.22
